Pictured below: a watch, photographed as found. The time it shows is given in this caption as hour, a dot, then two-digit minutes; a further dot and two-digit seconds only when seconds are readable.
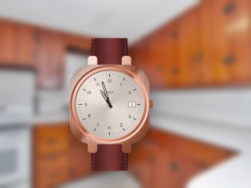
10.57
